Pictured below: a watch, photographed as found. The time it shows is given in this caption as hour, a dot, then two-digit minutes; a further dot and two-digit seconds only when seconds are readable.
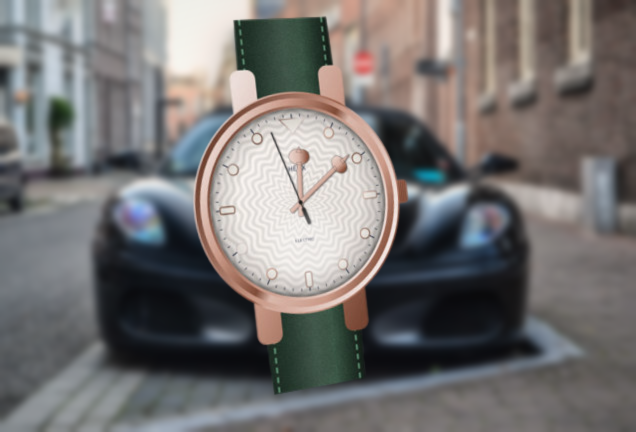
12.08.57
